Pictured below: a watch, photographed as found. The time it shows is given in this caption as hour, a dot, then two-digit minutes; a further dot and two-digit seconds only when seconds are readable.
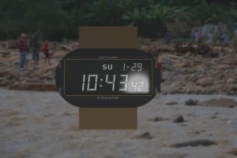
10.43.42
